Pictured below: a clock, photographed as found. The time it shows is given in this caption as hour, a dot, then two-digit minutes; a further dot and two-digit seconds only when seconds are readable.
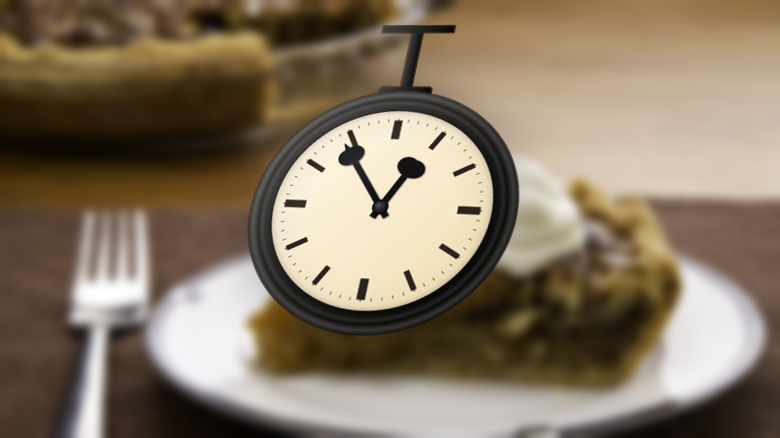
12.54
